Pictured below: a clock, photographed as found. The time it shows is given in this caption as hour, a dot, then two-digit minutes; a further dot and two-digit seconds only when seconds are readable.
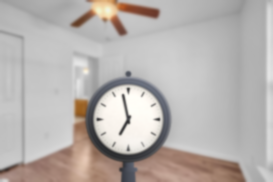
6.58
